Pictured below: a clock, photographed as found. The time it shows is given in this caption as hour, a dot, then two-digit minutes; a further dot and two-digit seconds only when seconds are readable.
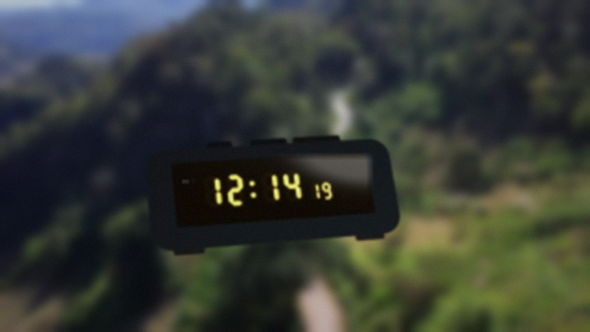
12.14.19
